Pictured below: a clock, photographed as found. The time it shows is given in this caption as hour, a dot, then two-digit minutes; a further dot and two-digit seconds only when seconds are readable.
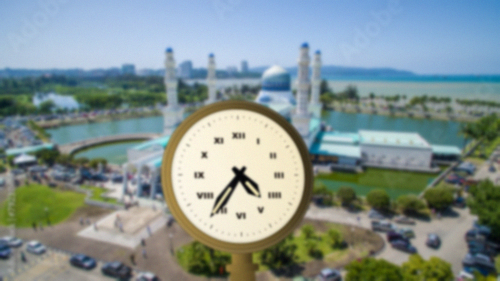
4.36
